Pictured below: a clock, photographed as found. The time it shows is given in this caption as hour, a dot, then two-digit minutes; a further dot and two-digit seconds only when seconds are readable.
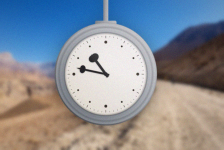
10.47
